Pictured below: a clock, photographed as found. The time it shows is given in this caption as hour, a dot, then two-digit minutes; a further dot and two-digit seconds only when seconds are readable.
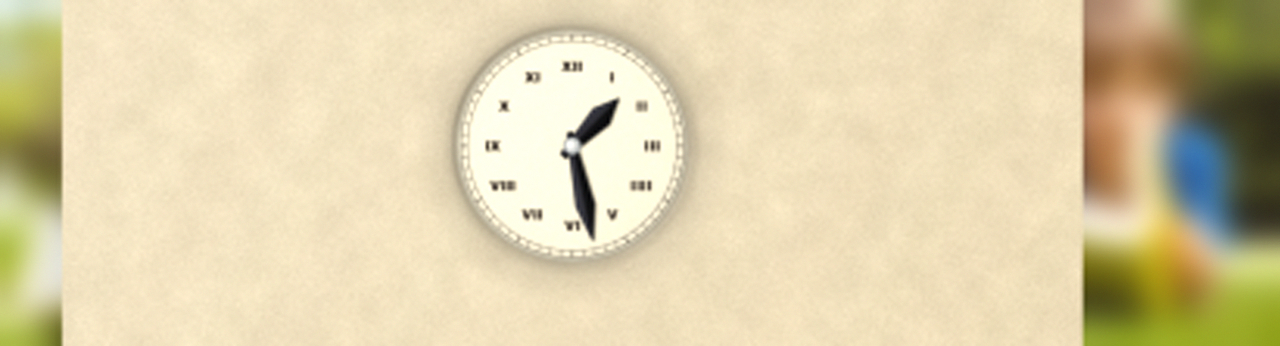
1.28
